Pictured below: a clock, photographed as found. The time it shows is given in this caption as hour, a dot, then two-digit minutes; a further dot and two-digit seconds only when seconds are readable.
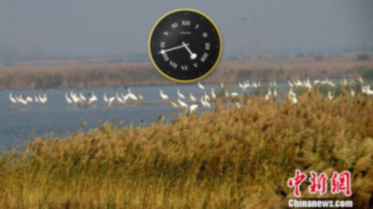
4.42
